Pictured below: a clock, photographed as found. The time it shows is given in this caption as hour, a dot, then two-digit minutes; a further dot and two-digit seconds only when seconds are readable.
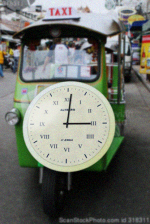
3.01
